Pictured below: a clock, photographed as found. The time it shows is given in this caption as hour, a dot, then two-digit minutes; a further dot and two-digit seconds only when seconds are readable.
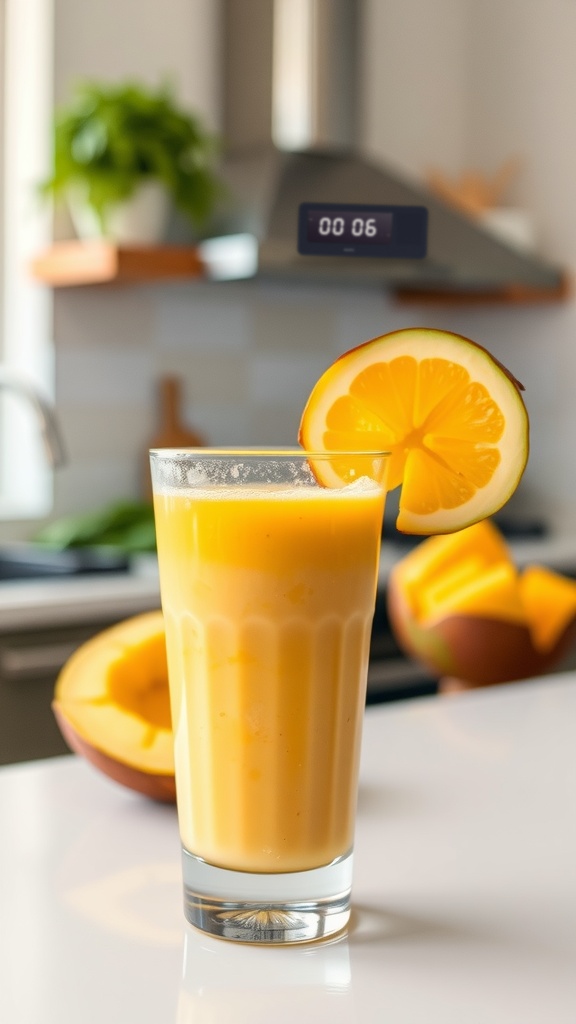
0.06
